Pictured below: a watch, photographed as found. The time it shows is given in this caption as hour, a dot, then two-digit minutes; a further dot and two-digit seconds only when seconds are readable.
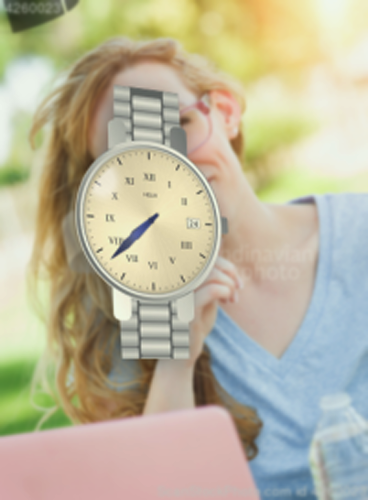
7.38
